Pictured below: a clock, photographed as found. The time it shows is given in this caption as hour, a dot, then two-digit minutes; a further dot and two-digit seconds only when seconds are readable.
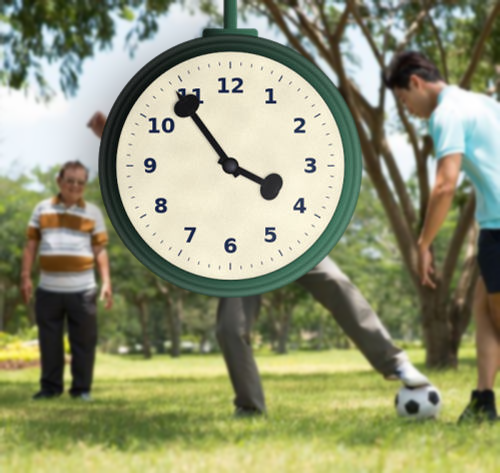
3.54
